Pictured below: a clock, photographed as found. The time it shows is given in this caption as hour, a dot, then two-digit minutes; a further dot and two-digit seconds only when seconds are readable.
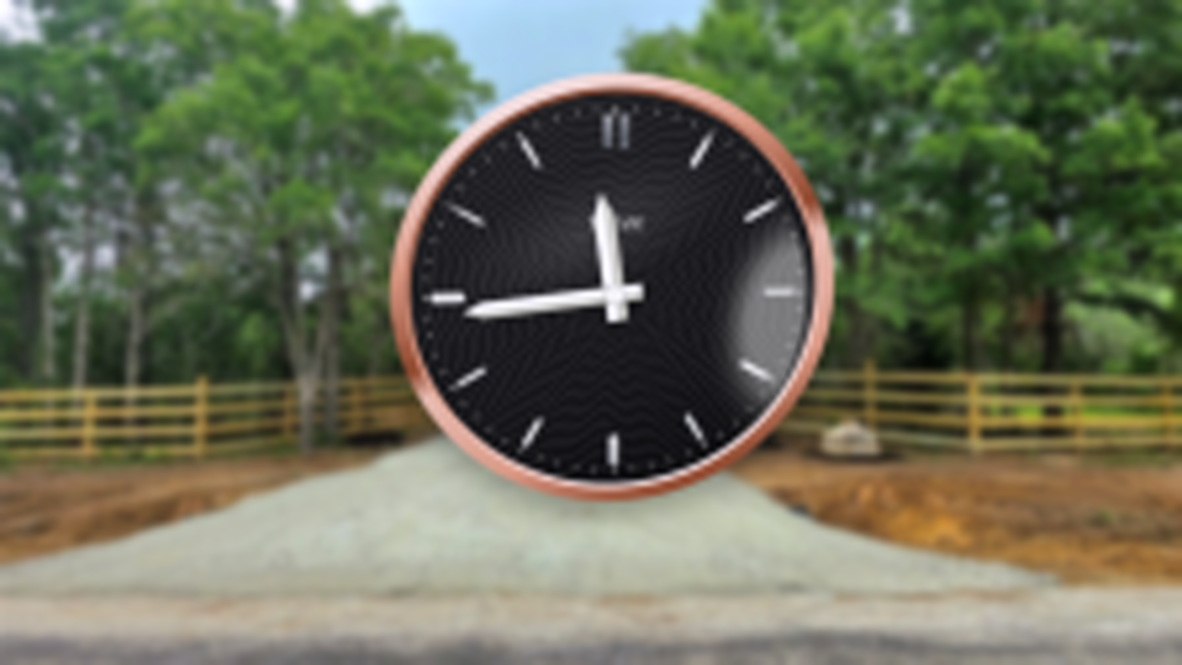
11.44
